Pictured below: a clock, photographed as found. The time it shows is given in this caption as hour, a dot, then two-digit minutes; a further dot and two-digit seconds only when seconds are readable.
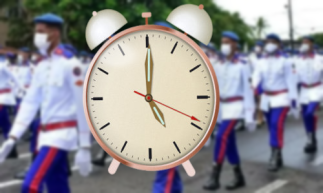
5.00.19
